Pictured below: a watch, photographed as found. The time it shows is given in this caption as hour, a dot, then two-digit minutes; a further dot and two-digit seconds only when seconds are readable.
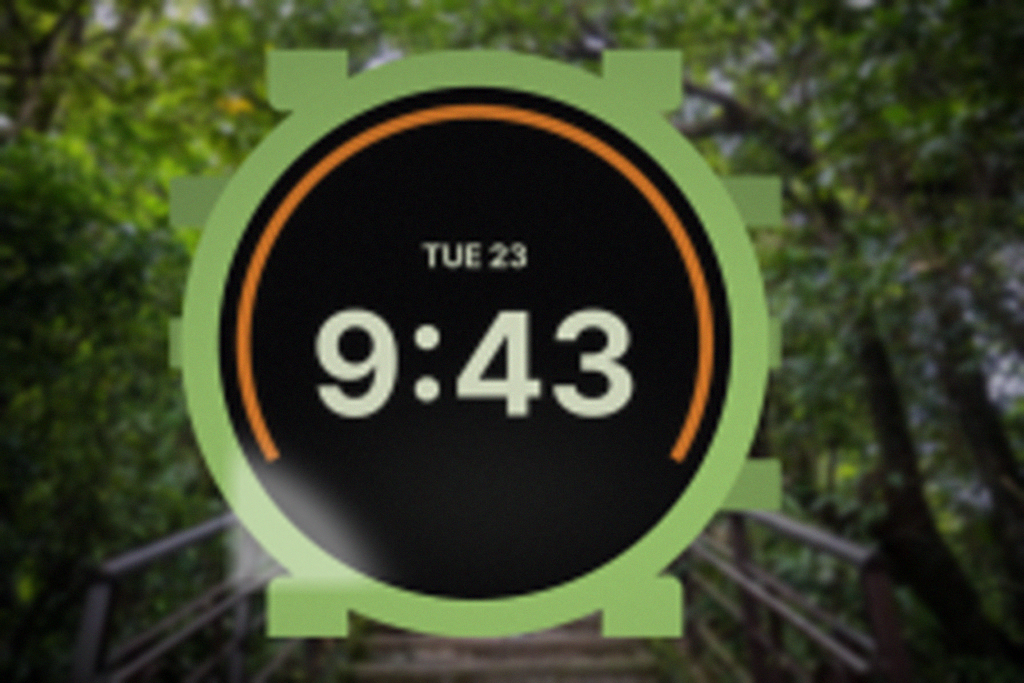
9.43
